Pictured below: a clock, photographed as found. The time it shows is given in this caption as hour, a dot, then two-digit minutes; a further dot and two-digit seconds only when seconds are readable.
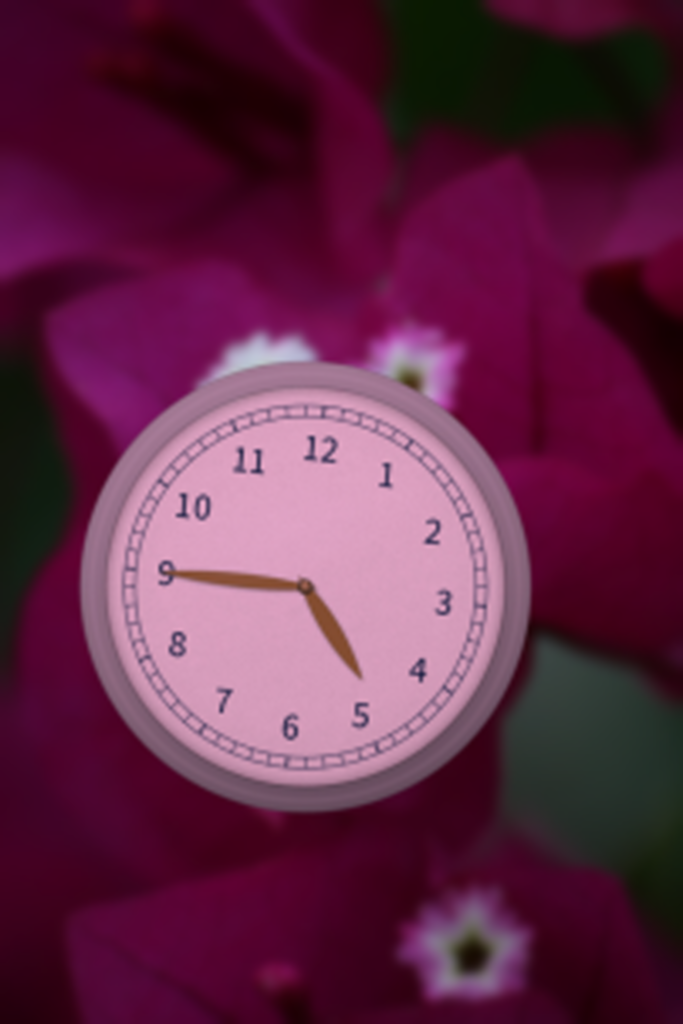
4.45
